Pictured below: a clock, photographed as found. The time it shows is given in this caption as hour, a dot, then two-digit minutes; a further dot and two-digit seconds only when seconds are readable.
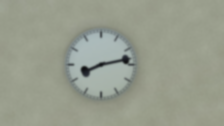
8.13
